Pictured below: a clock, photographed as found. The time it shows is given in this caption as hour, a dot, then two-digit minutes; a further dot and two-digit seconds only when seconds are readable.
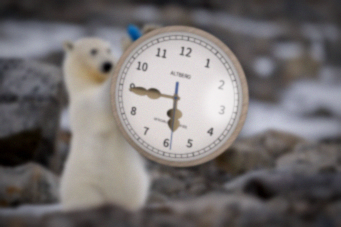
5.44.29
